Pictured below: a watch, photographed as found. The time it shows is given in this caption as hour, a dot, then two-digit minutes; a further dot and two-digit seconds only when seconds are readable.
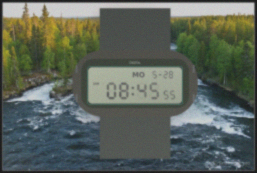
8.45
